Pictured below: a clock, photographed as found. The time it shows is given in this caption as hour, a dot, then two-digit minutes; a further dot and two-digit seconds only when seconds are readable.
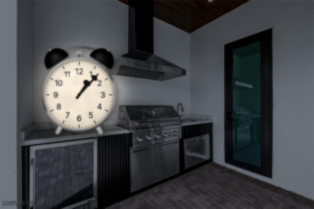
1.07
